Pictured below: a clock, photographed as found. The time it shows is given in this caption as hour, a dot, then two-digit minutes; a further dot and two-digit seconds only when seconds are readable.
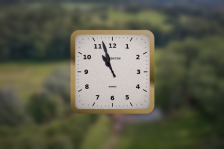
10.57
